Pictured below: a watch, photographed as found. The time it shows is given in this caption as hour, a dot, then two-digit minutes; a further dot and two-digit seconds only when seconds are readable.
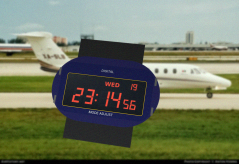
23.14.56
